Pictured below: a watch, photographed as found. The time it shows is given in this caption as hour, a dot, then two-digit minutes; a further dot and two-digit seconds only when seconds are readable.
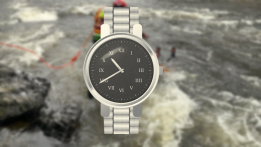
10.40
